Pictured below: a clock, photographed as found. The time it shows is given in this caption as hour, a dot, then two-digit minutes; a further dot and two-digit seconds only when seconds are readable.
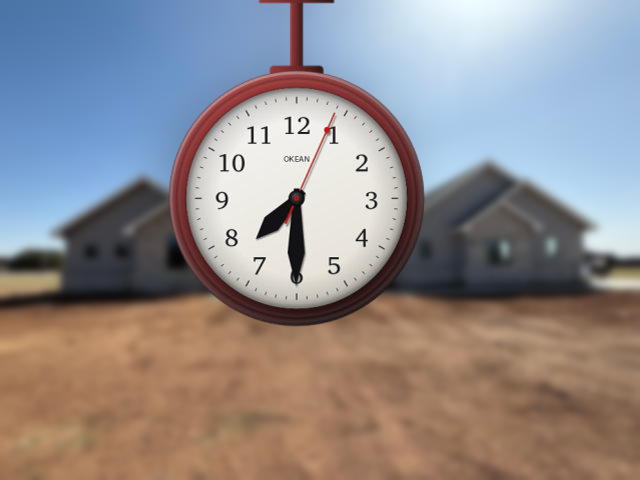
7.30.04
